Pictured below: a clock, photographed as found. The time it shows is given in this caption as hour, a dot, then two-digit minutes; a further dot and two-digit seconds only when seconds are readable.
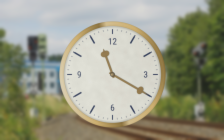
11.20
